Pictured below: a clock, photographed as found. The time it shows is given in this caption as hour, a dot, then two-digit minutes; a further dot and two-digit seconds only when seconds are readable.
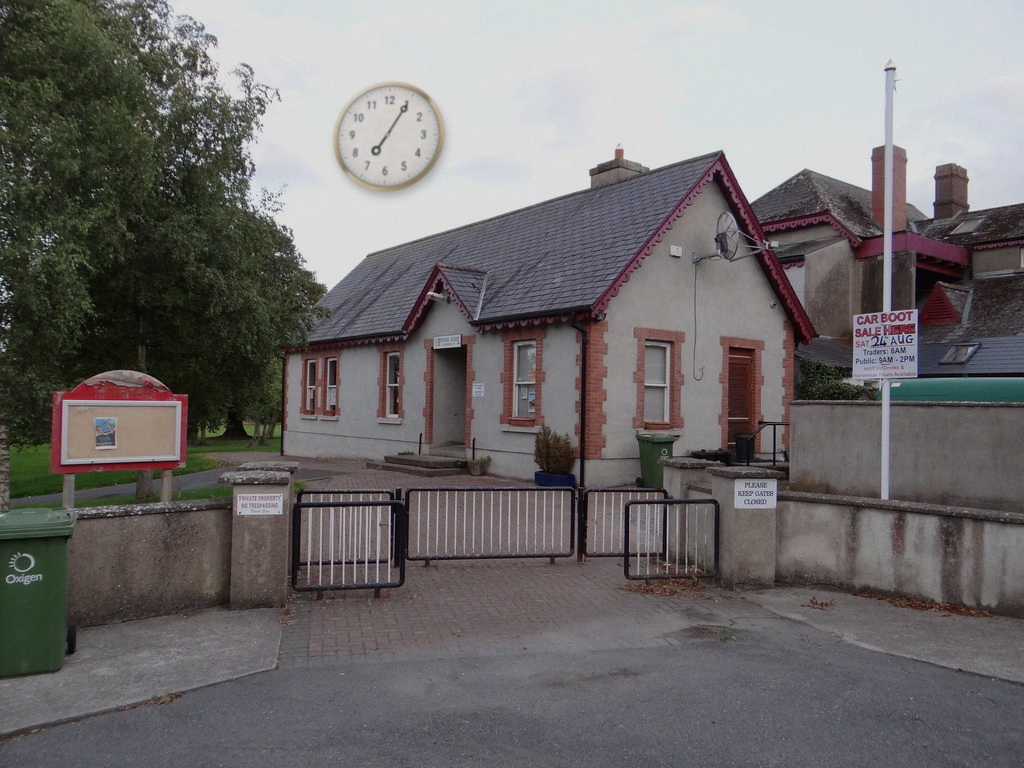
7.05
